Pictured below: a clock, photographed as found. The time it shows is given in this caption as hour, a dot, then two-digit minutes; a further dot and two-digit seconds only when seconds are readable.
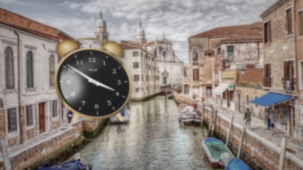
3.51
